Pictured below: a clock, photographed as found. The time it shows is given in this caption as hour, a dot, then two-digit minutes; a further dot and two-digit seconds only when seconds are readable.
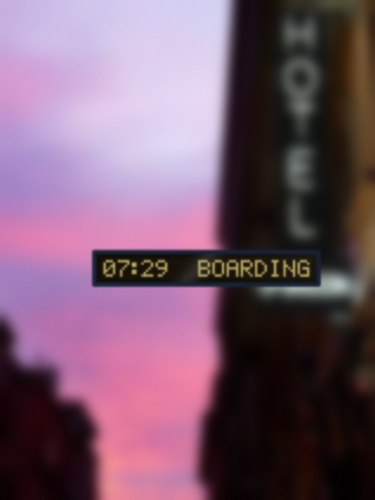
7.29
